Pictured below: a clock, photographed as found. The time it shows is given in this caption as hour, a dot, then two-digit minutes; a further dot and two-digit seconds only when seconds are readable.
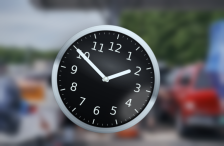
1.50
